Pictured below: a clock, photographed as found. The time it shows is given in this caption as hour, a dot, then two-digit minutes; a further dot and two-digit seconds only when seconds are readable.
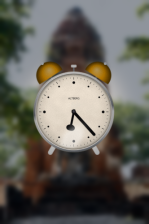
6.23
